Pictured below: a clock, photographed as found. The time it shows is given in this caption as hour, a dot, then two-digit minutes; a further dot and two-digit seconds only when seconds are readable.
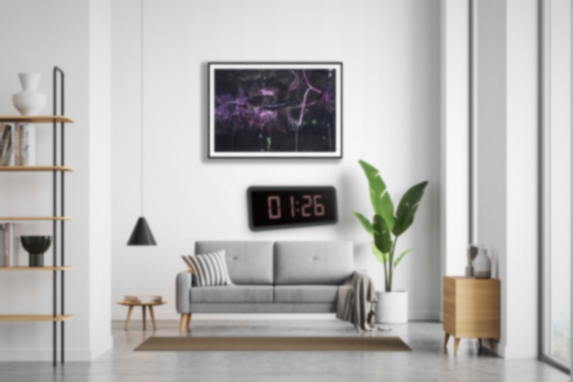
1.26
